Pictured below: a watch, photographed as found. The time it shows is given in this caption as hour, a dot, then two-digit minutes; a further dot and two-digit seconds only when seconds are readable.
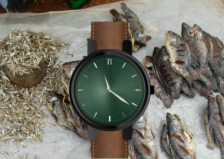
11.21
